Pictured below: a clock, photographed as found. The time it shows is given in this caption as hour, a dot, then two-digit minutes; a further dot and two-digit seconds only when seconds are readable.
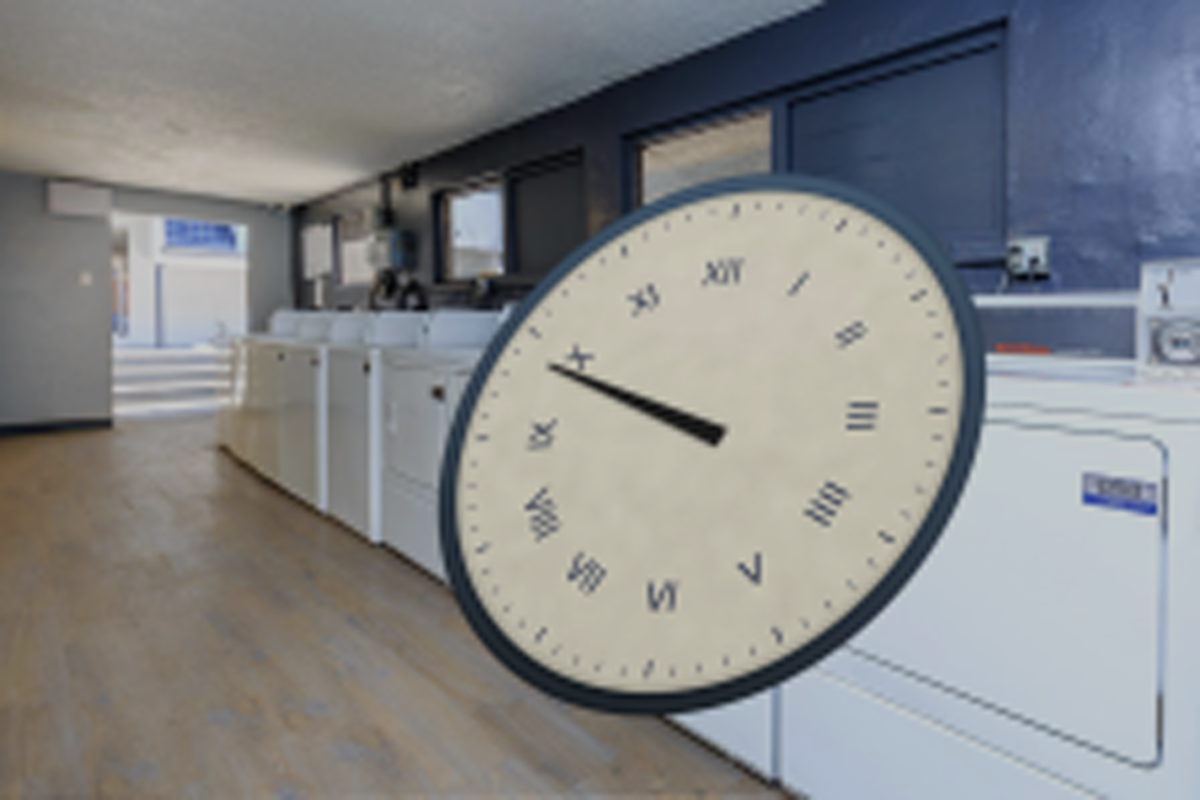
9.49
